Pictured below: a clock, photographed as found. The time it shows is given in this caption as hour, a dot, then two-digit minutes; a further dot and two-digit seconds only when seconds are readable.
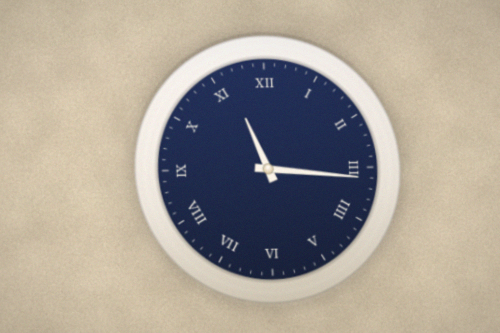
11.16
